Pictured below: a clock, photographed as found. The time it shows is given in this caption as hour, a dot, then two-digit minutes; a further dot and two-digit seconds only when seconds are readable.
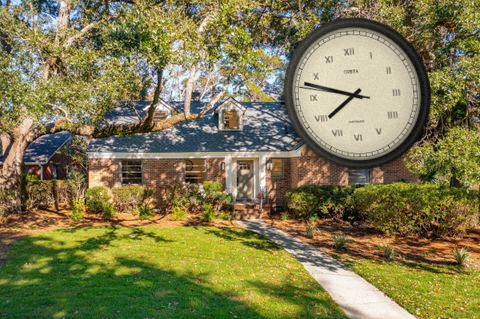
7.47.47
